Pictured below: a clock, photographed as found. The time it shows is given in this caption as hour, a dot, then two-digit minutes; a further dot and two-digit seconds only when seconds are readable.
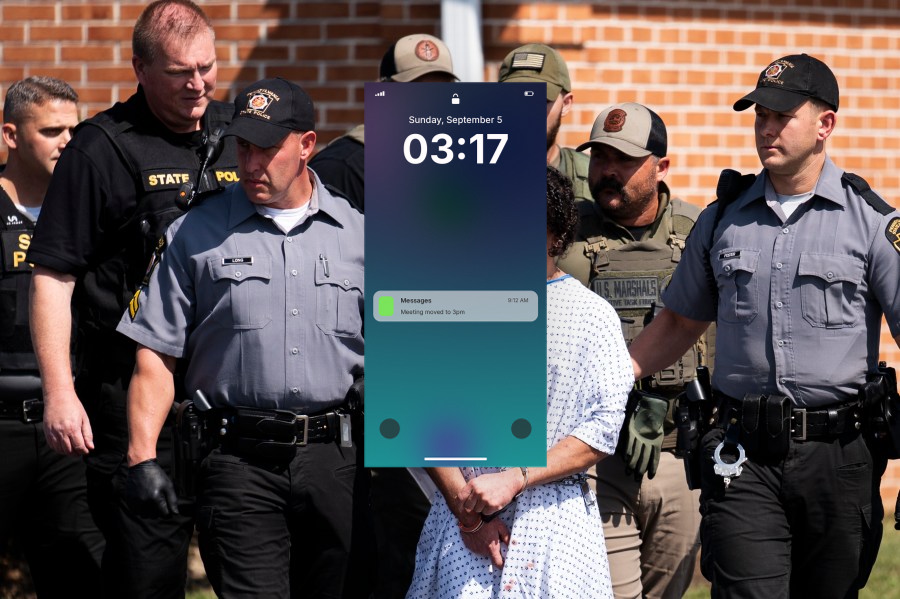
3.17
